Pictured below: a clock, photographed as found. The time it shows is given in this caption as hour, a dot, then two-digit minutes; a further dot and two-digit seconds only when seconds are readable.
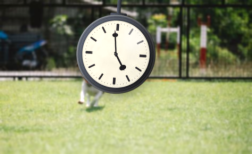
4.59
